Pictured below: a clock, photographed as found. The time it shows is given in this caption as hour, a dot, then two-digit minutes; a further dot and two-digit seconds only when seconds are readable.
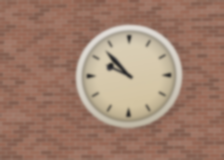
9.53
